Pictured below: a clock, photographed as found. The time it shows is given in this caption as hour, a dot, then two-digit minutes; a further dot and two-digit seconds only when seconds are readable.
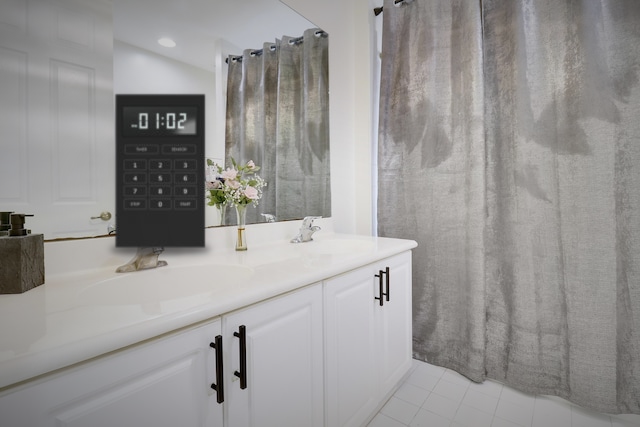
1.02
